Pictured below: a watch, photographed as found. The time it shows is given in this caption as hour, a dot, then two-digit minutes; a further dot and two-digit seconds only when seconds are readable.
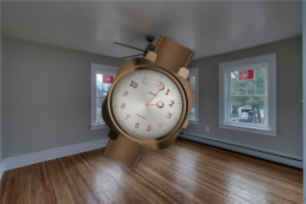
2.02
